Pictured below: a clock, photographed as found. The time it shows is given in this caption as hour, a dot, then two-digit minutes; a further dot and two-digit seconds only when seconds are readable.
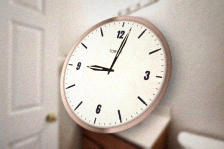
9.02
